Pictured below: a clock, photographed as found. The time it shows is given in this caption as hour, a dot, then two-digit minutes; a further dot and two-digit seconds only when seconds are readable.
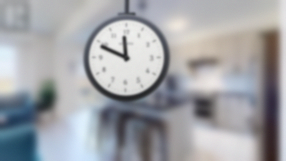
11.49
